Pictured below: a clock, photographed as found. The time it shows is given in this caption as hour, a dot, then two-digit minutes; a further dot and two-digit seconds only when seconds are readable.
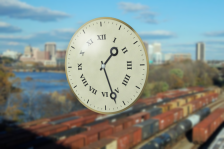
1.27
